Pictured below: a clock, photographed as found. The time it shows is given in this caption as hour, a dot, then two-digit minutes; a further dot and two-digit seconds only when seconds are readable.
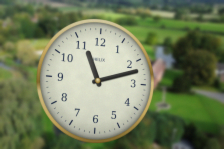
11.12
